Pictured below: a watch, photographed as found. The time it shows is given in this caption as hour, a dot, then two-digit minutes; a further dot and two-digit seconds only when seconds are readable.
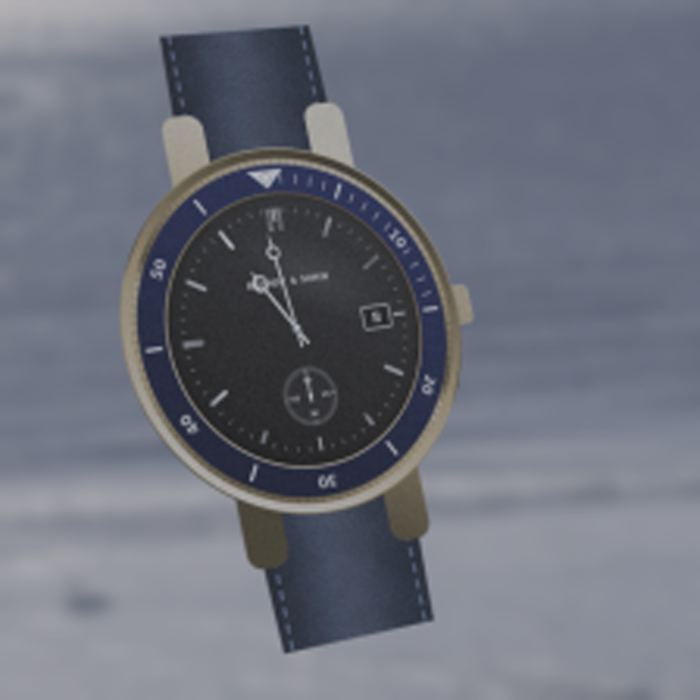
10.59
